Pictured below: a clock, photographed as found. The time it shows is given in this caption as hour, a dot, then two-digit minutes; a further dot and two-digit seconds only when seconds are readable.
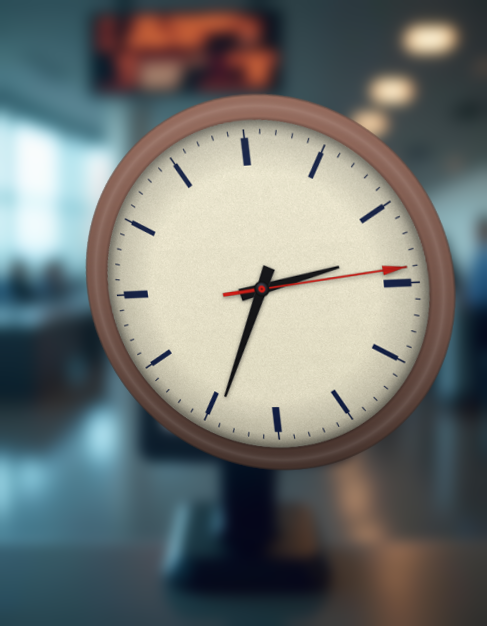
2.34.14
